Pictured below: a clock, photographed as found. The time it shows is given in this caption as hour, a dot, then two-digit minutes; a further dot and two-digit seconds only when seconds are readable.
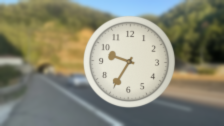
9.35
